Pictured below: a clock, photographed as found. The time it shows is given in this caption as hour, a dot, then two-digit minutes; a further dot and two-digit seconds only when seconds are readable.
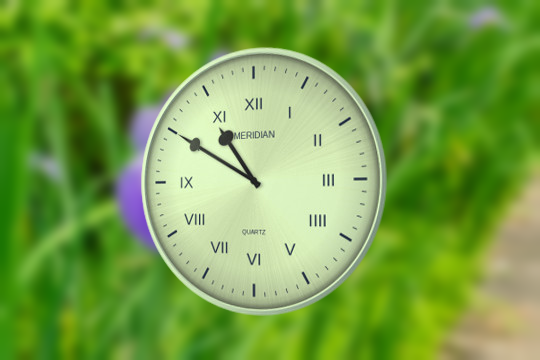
10.50
